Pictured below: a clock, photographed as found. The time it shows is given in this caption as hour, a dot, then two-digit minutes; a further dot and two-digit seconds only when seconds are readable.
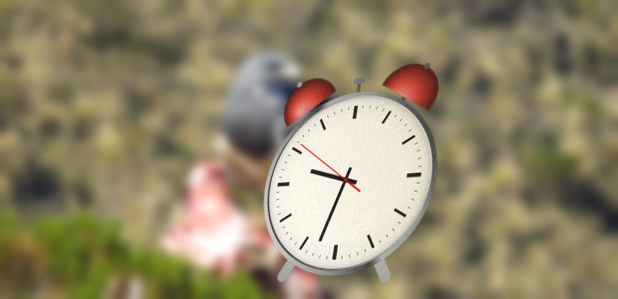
9.32.51
